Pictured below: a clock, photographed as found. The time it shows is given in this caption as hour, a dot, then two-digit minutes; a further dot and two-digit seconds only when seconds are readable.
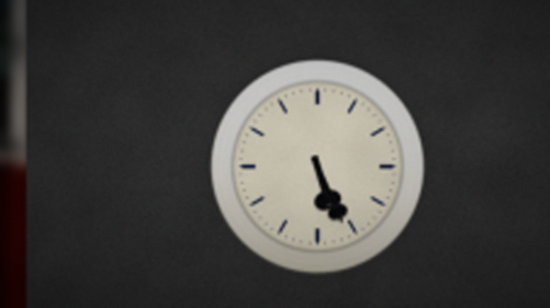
5.26
